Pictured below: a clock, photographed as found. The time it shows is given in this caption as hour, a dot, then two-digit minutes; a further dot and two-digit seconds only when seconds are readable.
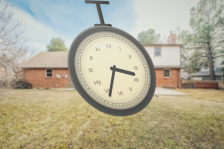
3.34
